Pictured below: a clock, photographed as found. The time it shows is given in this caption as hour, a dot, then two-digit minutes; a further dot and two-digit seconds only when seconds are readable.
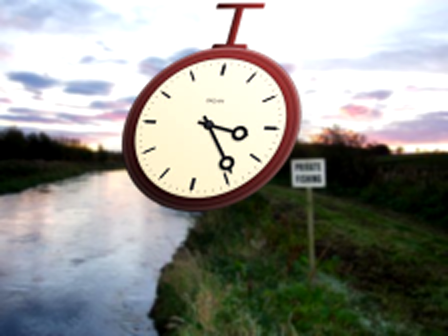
3.24
